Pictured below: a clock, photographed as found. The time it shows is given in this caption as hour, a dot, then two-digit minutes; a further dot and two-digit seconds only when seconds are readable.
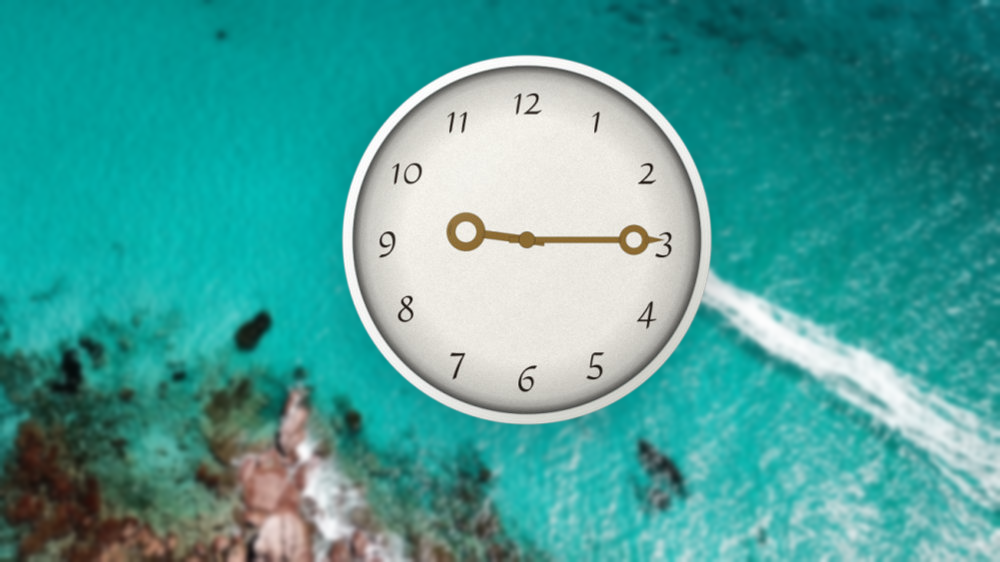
9.15
